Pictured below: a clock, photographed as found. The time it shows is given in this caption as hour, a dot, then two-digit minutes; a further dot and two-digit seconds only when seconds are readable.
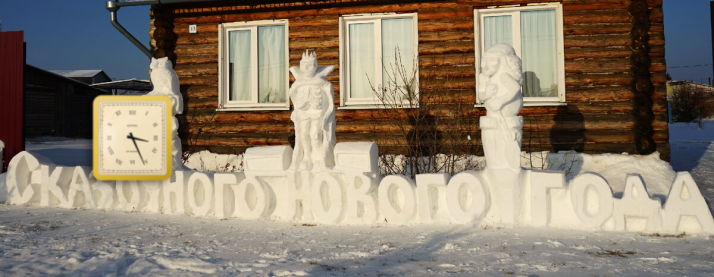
3.26
